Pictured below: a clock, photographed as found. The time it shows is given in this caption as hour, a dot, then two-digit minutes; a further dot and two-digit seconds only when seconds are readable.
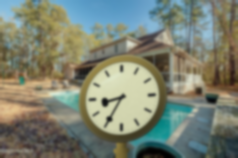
8.35
